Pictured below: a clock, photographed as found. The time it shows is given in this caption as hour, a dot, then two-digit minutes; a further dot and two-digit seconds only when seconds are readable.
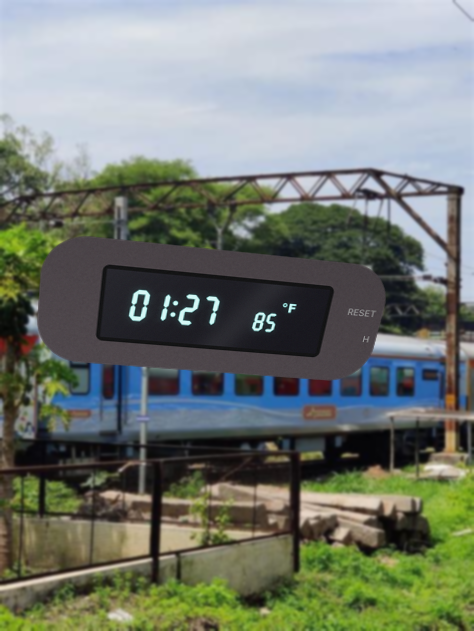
1.27
